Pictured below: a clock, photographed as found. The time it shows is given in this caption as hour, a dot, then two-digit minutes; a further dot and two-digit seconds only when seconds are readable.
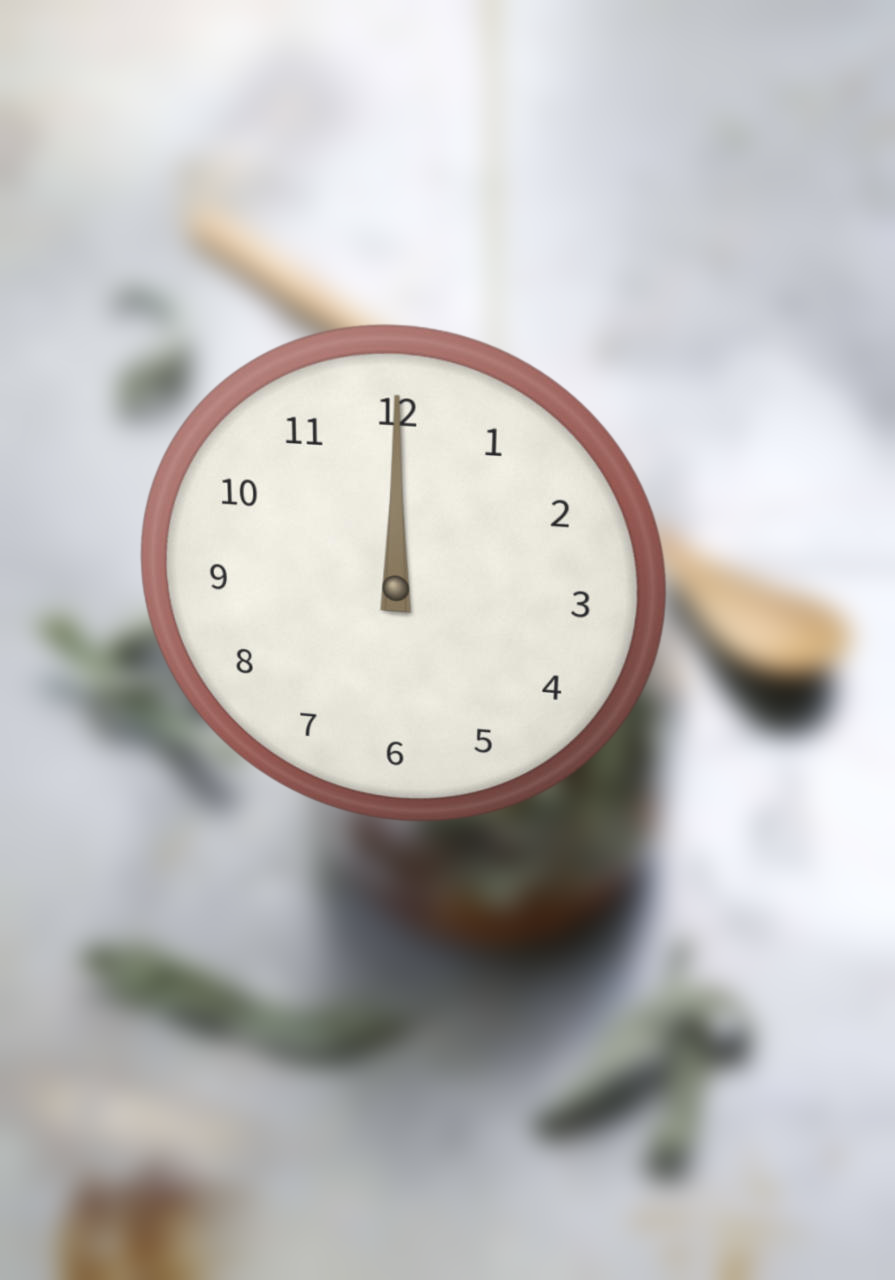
12.00
